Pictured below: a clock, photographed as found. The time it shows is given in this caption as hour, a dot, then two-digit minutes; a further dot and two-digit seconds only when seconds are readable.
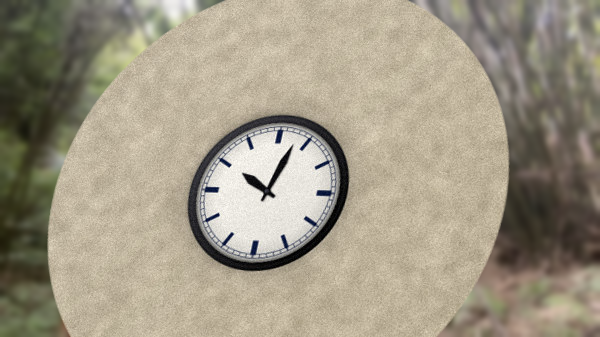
10.03
